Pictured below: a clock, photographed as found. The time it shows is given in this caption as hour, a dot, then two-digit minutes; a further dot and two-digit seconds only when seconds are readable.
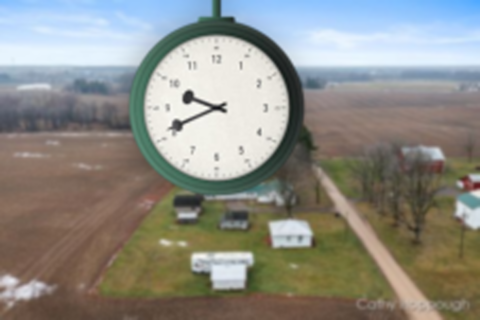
9.41
